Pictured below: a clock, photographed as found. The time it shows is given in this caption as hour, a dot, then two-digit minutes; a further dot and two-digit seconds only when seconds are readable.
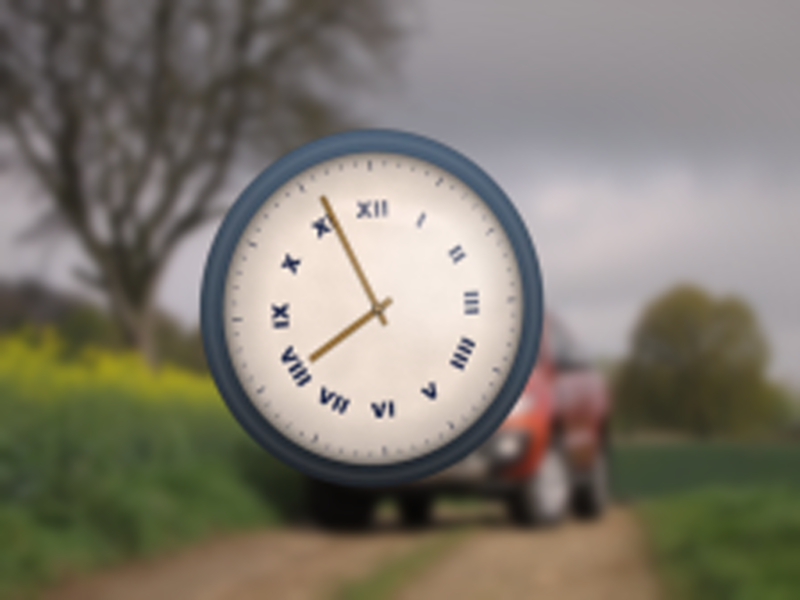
7.56
